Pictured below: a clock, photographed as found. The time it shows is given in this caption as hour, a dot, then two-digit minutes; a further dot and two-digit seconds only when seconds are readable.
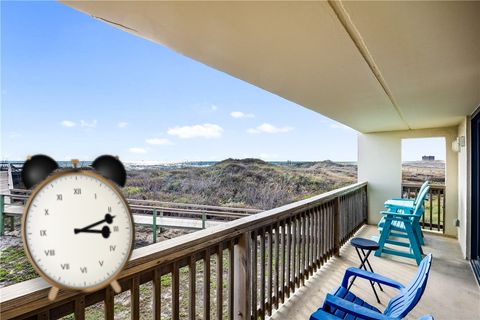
3.12
